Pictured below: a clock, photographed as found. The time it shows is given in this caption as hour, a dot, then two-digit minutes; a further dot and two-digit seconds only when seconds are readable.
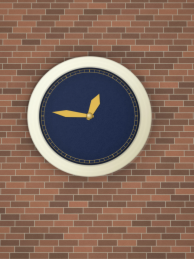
12.46
